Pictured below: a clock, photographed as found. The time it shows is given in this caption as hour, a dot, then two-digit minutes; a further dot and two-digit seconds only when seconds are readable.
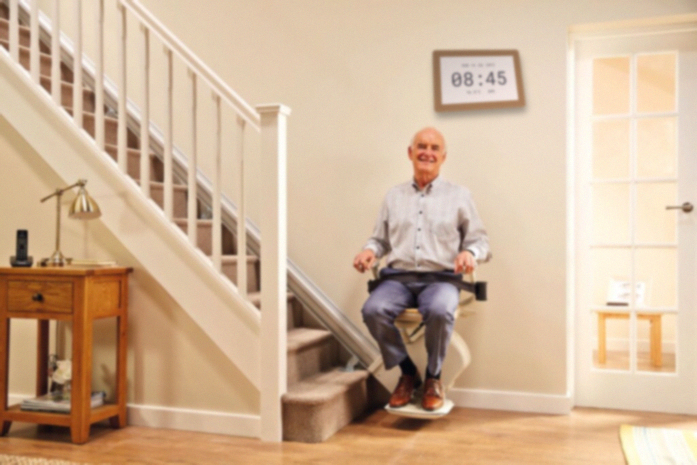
8.45
